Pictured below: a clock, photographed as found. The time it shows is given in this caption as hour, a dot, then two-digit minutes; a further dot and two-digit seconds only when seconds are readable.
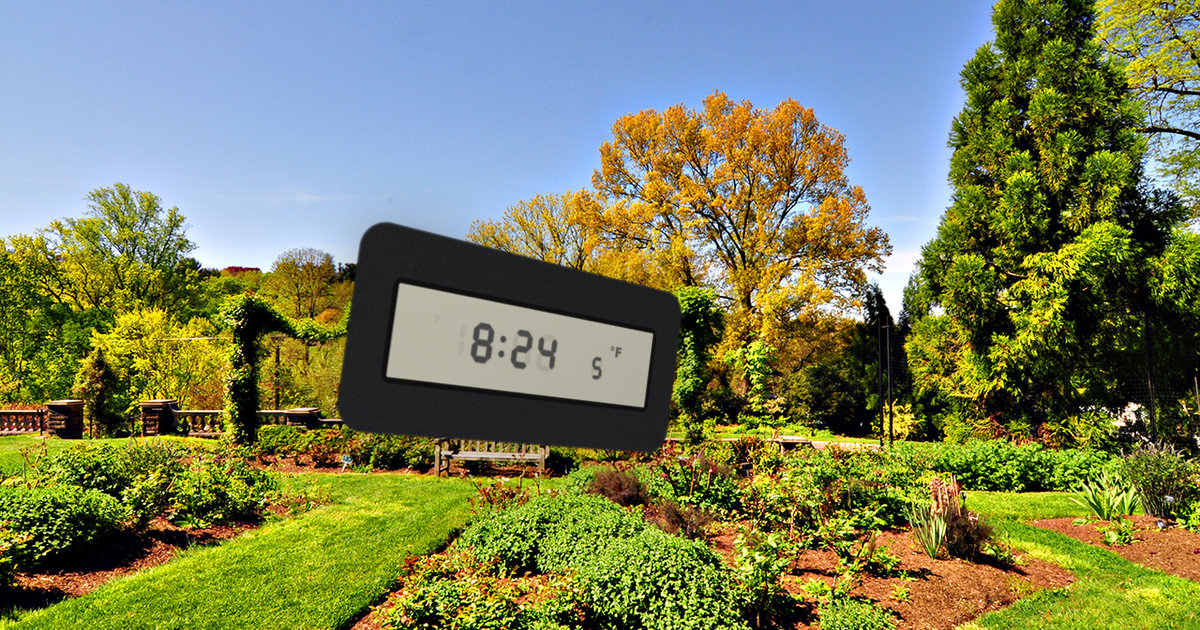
8.24
